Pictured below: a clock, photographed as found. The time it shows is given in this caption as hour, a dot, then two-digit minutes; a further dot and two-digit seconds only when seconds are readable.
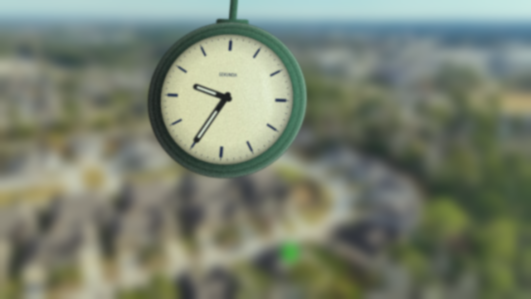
9.35
